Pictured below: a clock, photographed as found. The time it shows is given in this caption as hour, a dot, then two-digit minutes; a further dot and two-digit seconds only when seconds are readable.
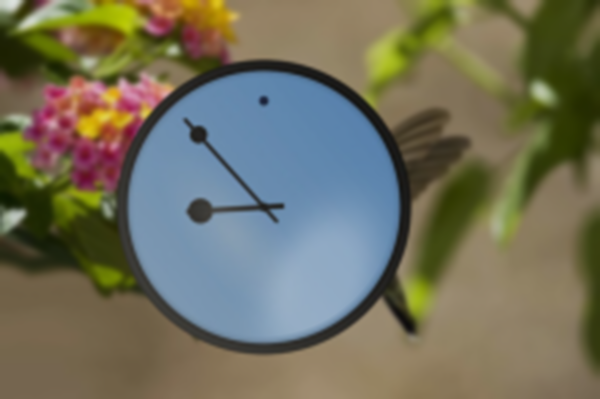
8.53
